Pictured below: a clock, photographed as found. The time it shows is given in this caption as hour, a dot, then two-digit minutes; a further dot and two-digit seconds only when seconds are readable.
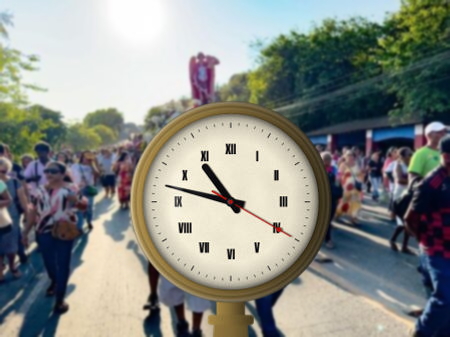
10.47.20
